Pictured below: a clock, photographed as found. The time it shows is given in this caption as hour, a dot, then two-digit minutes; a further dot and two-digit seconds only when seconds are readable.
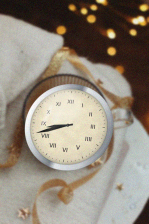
8.42
